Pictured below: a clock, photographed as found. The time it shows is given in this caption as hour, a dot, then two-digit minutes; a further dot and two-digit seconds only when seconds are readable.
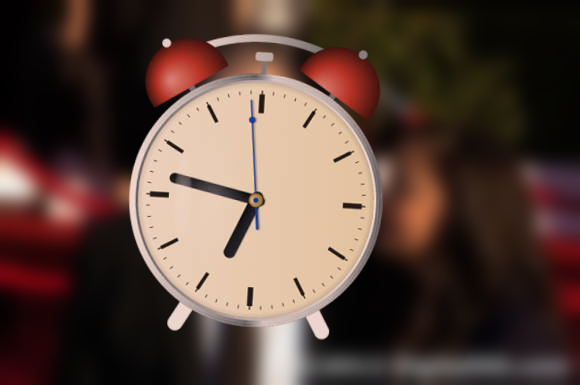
6.46.59
